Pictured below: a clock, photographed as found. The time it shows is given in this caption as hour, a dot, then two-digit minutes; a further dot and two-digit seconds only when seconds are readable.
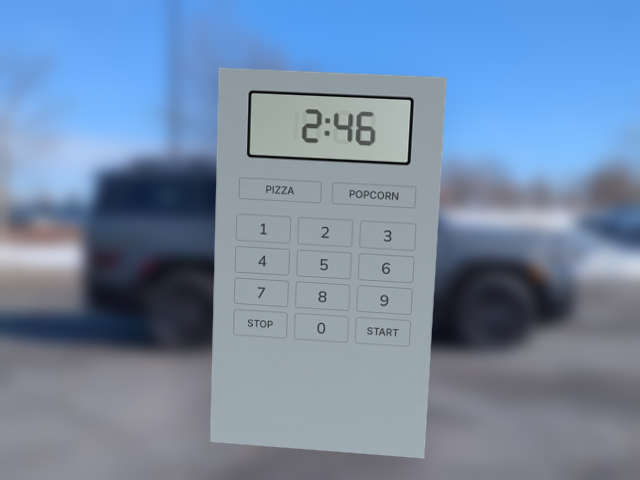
2.46
